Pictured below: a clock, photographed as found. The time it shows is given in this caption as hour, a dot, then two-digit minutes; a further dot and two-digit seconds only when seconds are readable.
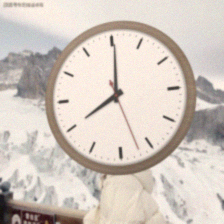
8.00.27
